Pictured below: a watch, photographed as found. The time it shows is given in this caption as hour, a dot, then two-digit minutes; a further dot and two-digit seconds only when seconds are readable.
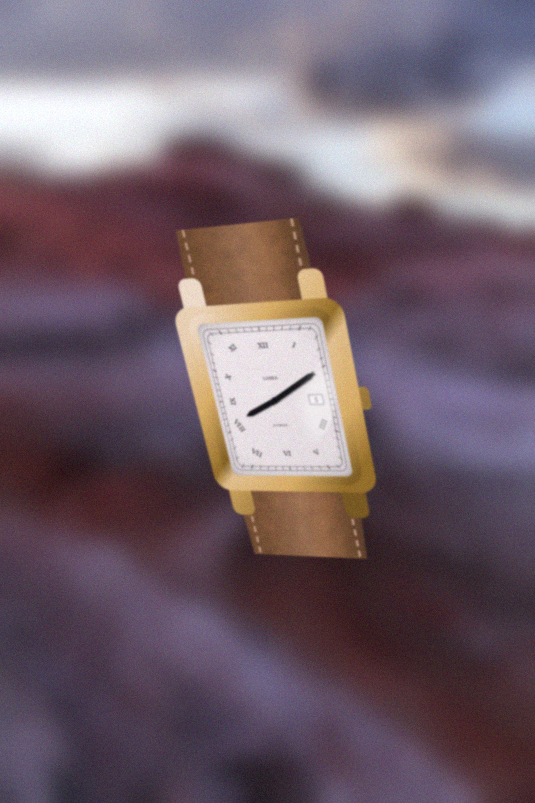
8.10
